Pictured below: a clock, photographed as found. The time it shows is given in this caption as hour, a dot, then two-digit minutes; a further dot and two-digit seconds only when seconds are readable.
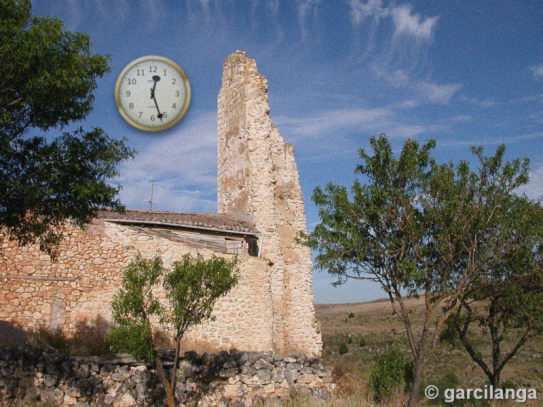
12.27
